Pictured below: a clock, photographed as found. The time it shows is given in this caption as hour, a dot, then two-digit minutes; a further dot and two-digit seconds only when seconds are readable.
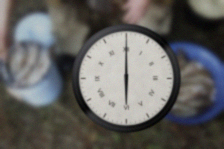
6.00
